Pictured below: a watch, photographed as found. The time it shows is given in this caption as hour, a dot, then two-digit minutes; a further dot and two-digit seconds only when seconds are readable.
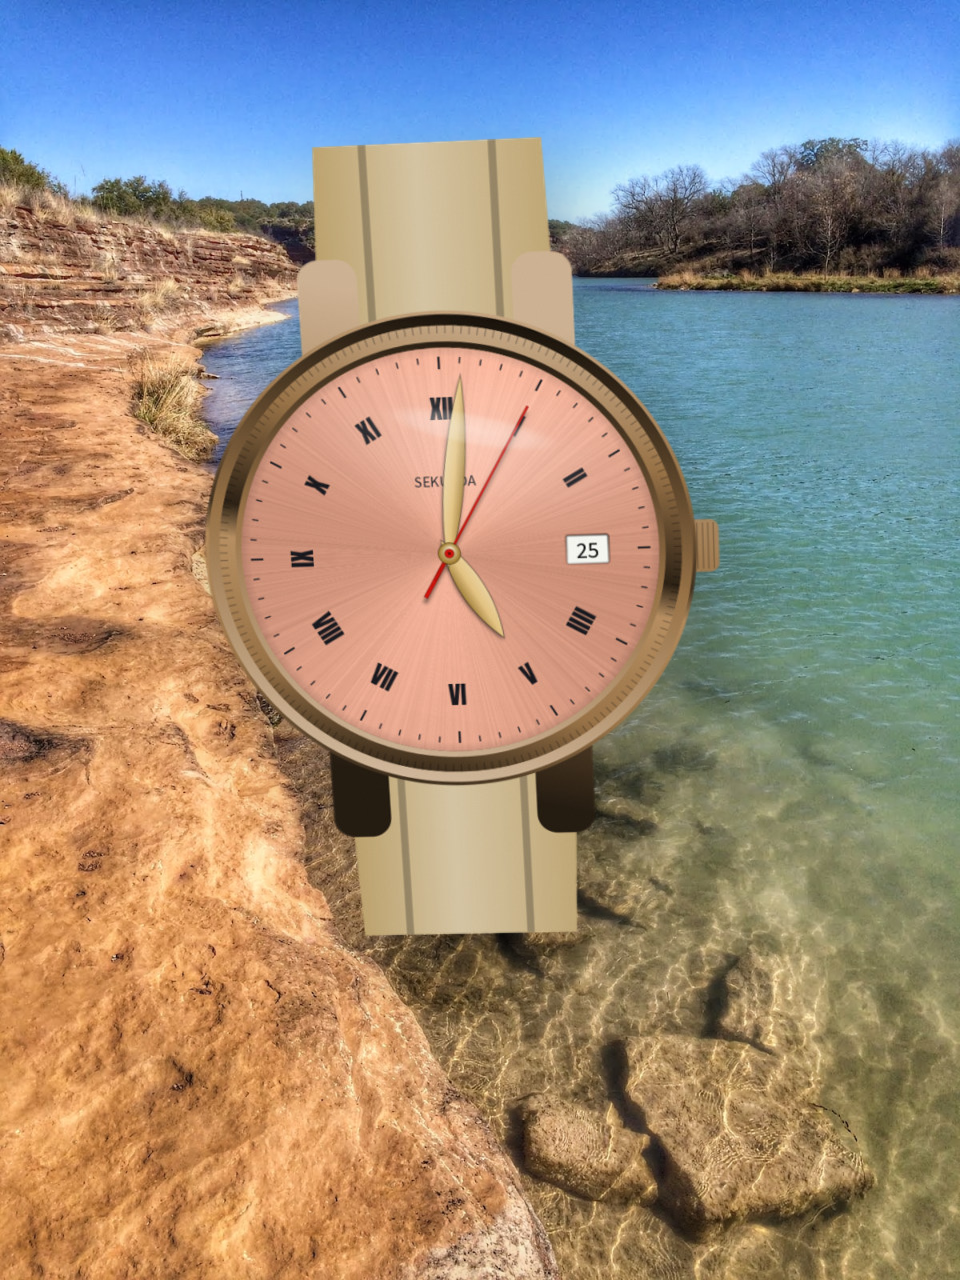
5.01.05
